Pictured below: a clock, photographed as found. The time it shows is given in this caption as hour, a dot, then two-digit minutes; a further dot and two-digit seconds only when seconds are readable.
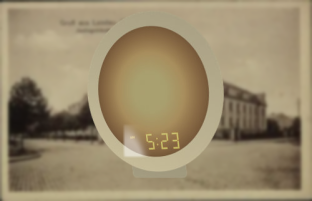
5.23
